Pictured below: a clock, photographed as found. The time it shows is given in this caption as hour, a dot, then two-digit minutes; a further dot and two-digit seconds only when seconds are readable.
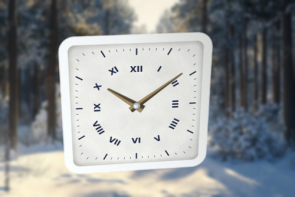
10.09
